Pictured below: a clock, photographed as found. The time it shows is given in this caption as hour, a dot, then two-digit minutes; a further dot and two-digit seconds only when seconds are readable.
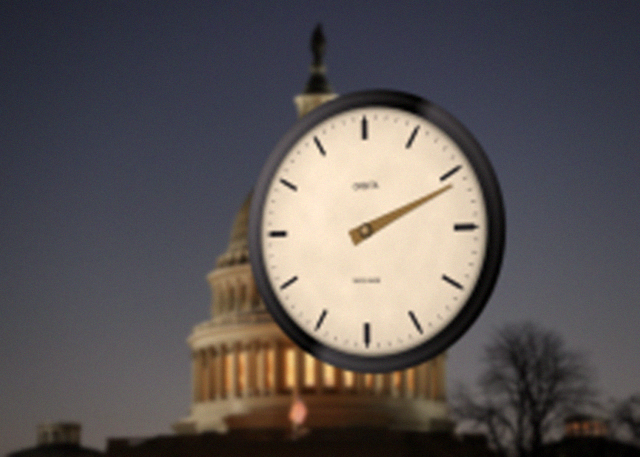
2.11
